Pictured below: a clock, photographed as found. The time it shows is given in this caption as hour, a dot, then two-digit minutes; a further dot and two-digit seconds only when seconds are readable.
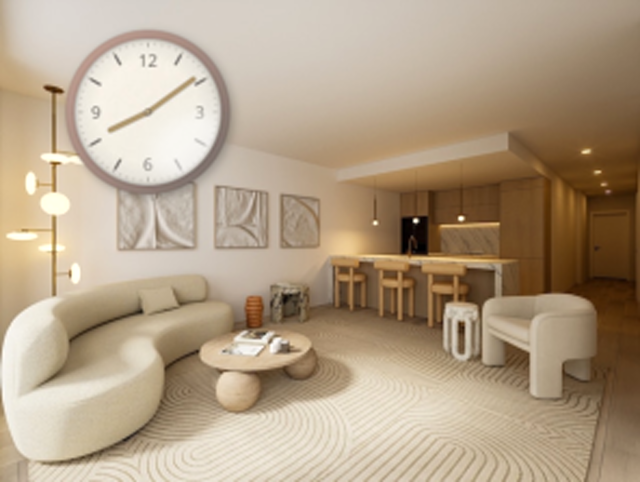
8.09
